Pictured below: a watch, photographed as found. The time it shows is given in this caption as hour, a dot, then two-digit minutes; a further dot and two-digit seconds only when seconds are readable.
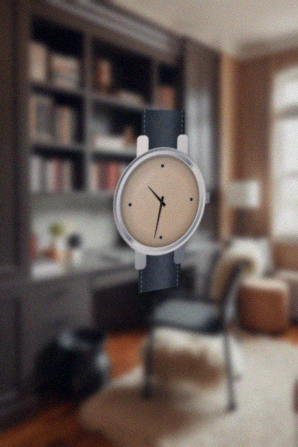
10.32
